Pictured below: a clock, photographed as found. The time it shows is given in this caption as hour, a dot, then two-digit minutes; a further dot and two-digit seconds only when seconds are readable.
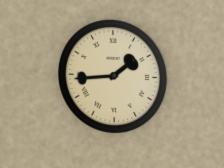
1.44
